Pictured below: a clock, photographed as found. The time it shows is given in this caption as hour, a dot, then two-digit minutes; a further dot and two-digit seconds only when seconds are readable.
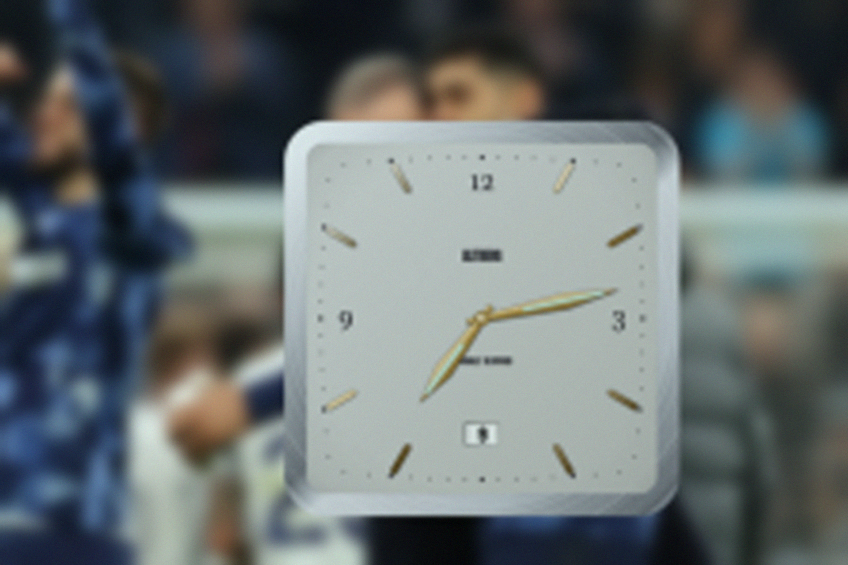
7.13
